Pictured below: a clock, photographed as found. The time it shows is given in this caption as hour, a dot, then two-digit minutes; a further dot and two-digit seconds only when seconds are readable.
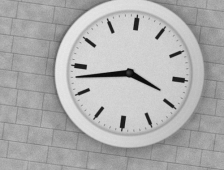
3.43
